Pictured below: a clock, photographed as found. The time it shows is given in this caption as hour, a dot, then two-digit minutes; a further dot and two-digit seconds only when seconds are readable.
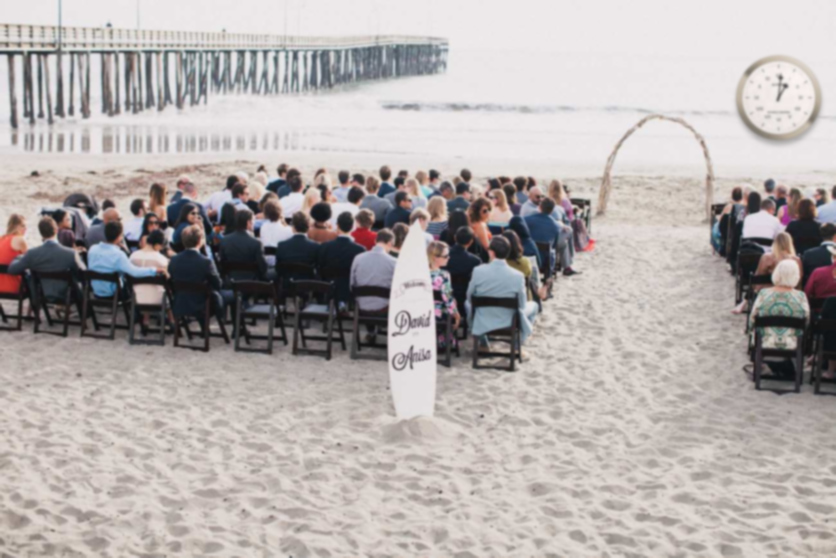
1.01
